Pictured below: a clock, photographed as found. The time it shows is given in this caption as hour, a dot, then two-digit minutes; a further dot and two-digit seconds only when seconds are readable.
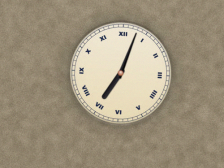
7.03
